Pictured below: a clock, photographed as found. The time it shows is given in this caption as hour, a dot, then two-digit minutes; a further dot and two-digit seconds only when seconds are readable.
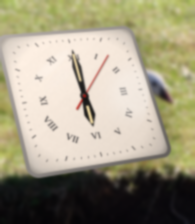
6.00.07
